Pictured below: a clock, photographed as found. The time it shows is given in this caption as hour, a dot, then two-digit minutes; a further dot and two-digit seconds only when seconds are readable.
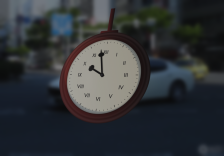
9.58
